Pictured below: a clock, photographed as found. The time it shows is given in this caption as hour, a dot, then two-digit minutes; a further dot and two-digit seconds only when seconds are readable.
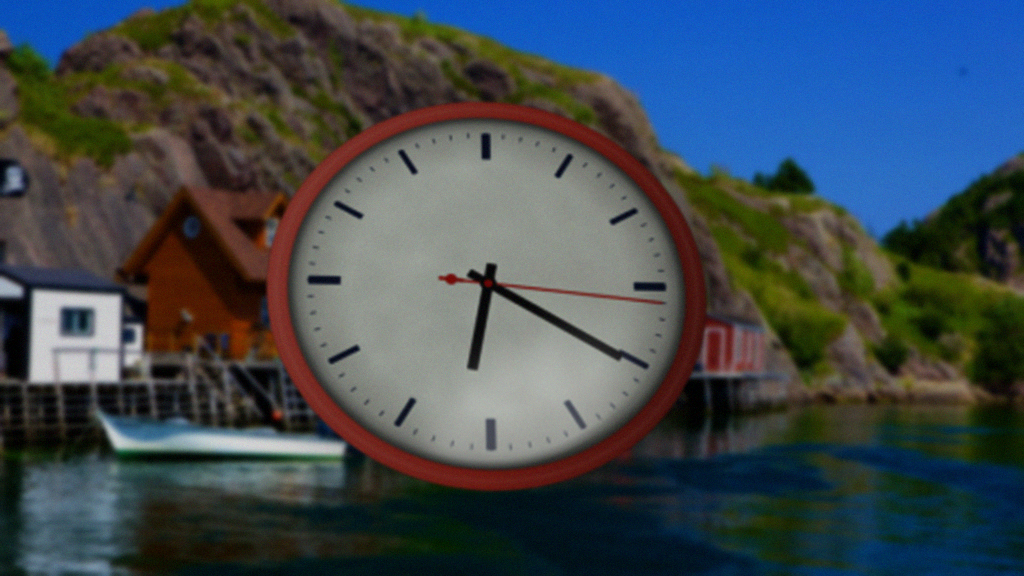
6.20.16
